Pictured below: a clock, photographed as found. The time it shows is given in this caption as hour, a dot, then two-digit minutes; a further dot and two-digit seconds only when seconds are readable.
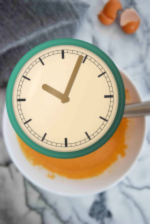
10.04
